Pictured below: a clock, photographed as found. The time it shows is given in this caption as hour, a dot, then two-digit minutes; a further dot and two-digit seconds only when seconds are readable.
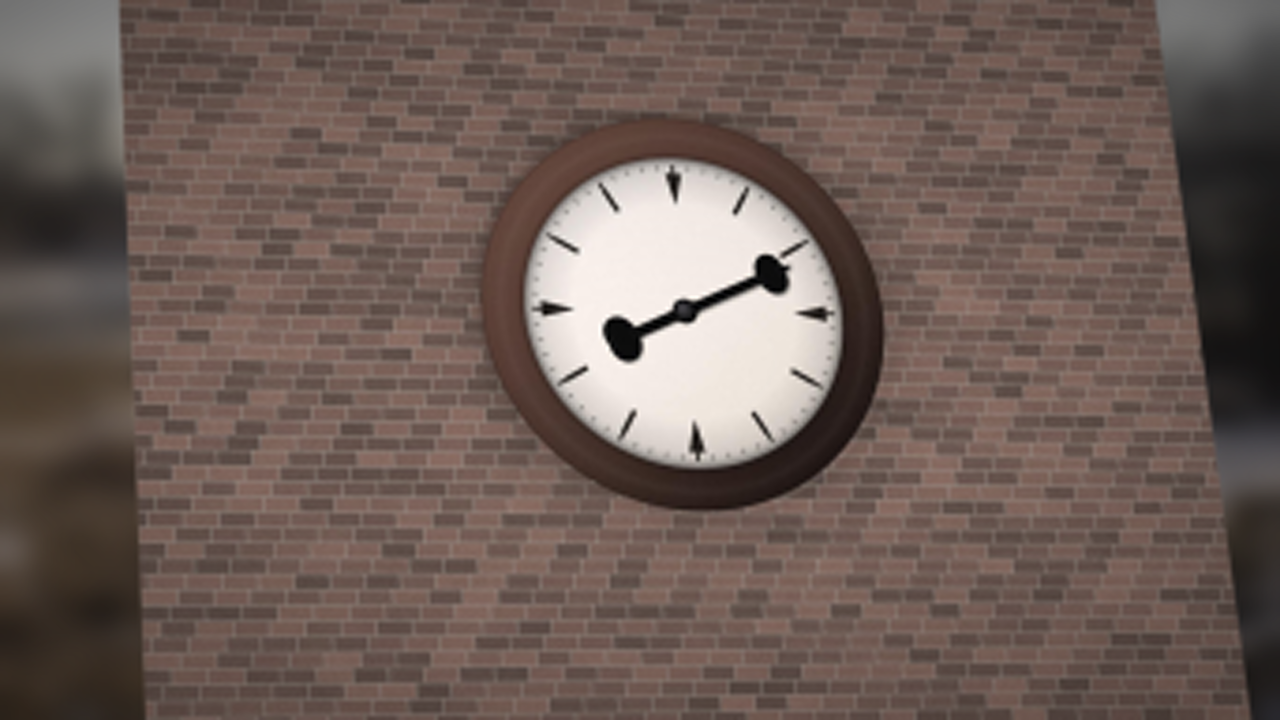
8.11
